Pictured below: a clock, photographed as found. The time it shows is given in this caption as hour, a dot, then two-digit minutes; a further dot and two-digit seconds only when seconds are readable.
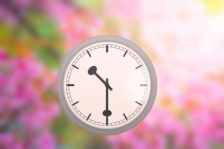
10.30
